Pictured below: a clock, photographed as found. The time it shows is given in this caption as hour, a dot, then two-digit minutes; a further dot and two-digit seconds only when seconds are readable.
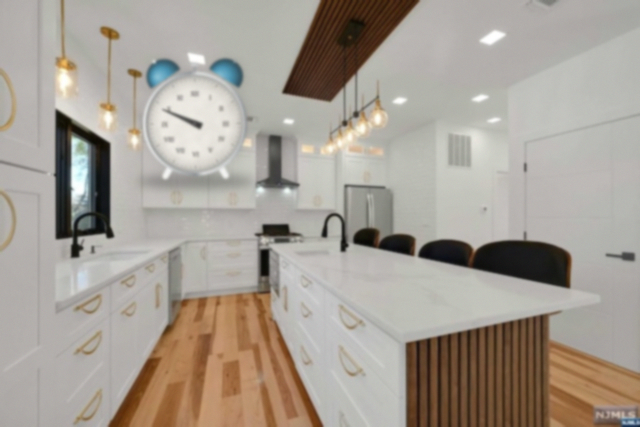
9.49
